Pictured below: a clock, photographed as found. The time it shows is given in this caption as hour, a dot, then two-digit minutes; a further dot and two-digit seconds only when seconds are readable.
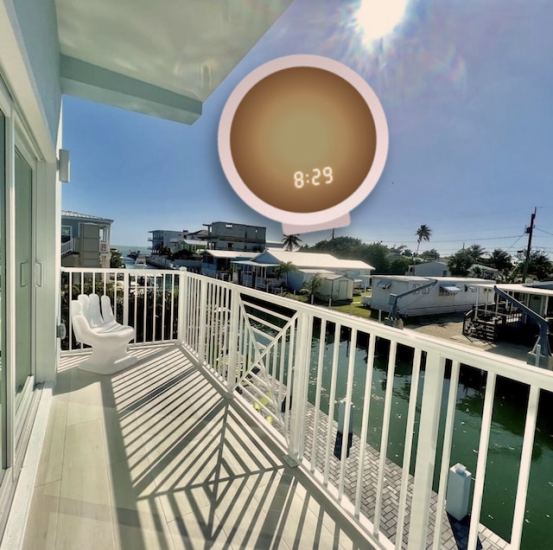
8.29
